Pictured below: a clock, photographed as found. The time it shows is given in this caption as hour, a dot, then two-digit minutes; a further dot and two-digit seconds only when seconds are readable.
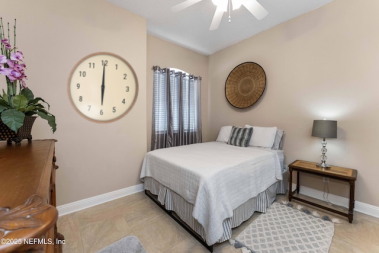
6.00
